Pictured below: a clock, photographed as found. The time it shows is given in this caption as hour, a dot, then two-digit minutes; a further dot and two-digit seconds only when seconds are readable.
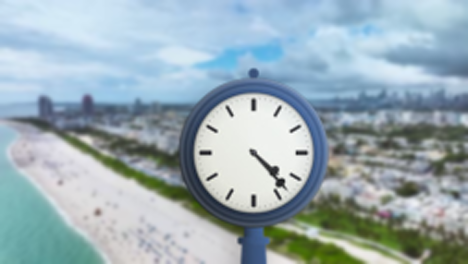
4.23
